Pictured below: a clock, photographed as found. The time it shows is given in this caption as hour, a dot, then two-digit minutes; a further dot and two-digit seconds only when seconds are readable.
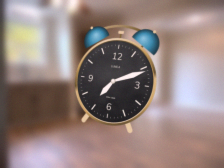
7.11
